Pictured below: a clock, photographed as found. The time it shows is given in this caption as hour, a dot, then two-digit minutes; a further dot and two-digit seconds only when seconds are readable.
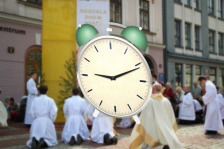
9.11
